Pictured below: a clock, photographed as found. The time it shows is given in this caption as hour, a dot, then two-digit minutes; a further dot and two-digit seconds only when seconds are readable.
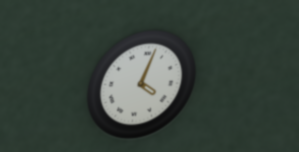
4.02
